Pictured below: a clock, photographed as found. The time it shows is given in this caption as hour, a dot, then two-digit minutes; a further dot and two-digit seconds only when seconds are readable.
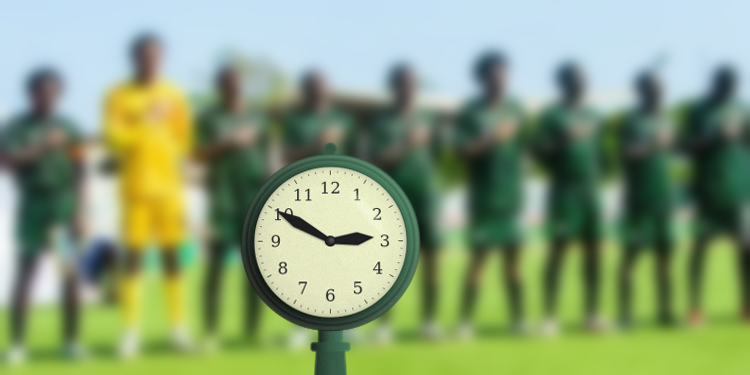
2.50
